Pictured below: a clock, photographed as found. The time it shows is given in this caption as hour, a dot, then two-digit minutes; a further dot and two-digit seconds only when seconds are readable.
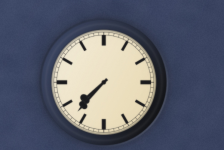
7.37
